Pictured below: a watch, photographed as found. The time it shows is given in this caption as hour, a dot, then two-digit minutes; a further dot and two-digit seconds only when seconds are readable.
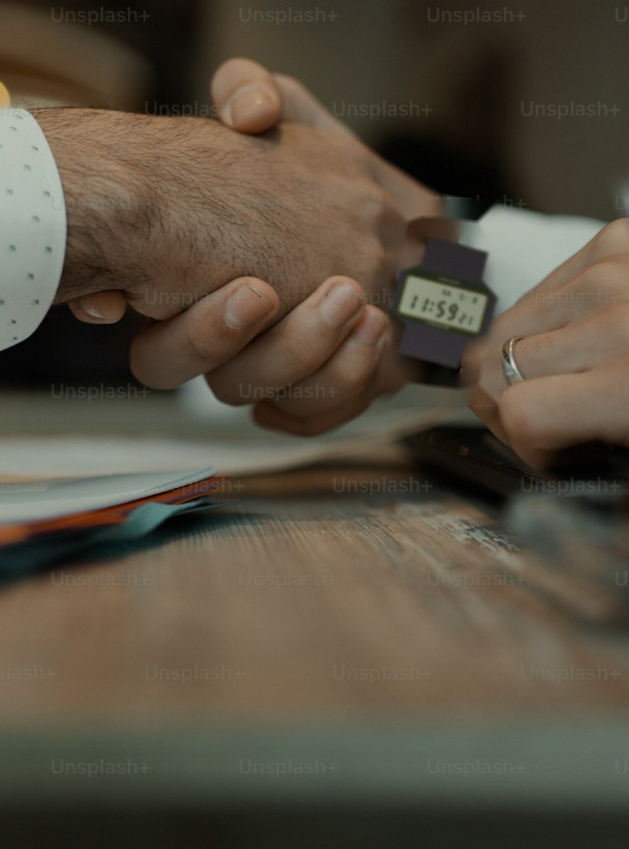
11.59
